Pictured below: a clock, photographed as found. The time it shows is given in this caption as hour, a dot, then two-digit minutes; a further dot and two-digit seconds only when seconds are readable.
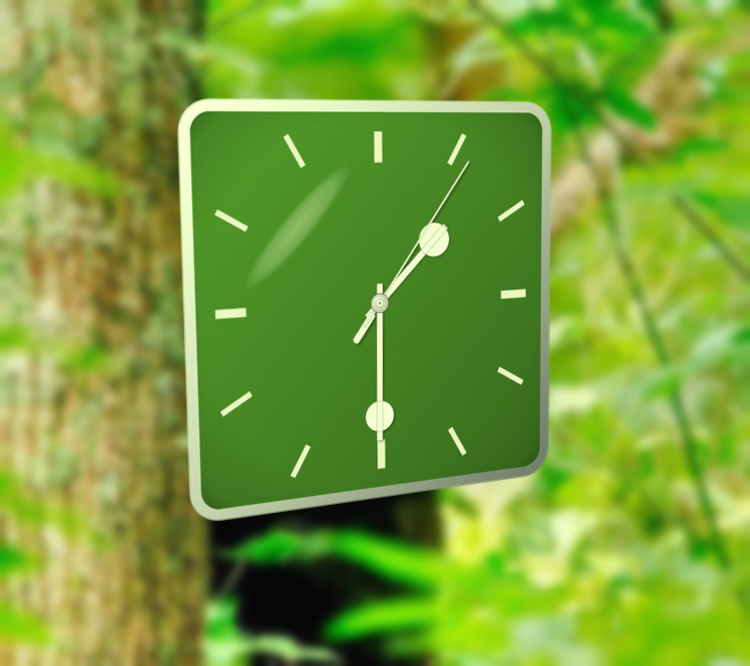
1.30.06
